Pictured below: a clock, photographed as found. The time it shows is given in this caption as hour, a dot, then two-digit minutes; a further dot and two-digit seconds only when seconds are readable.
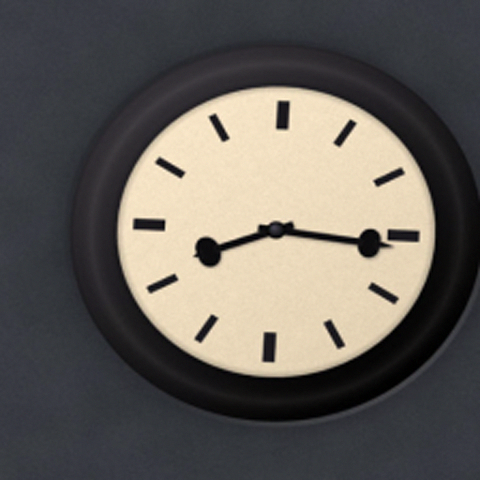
8.16
